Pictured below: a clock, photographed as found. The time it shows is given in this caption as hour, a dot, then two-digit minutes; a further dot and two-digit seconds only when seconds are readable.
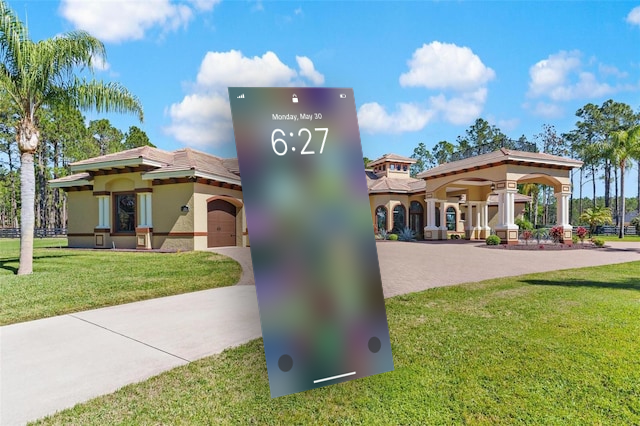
6.27
